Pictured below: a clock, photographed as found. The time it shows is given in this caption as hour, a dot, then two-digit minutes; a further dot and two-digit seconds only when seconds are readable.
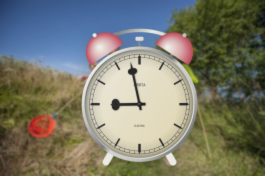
8.58
